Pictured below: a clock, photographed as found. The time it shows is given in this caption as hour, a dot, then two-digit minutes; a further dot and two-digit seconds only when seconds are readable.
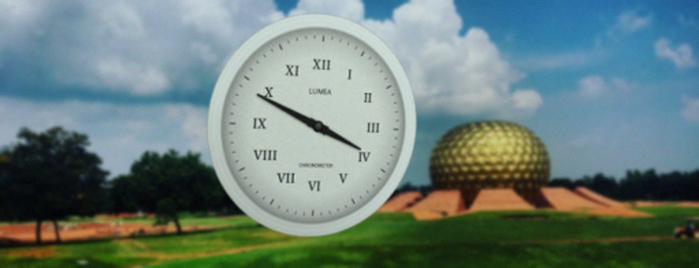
3.49
